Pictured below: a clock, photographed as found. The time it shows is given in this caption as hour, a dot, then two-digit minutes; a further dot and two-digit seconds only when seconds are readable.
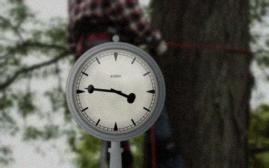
3.46
